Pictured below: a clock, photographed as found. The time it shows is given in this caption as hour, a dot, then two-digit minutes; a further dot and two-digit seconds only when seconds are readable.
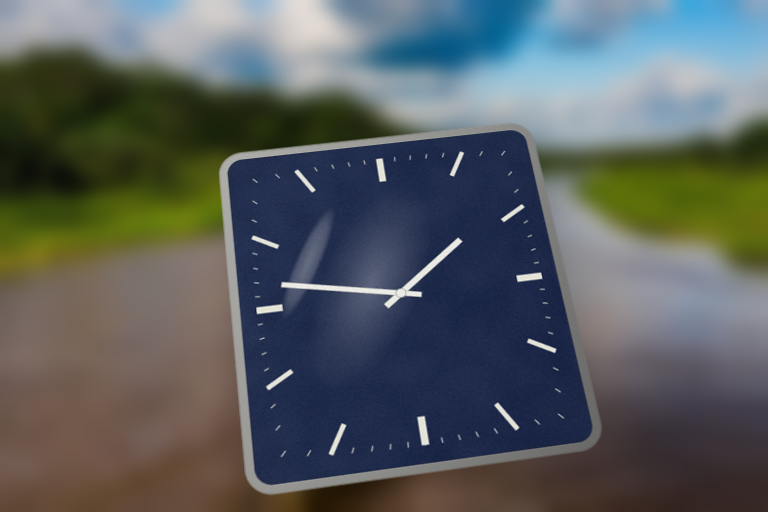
1.47
